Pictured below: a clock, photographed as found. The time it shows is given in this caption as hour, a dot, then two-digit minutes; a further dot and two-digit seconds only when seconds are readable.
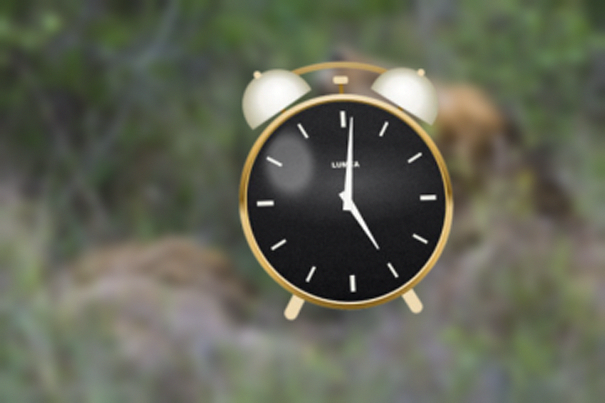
5.01
